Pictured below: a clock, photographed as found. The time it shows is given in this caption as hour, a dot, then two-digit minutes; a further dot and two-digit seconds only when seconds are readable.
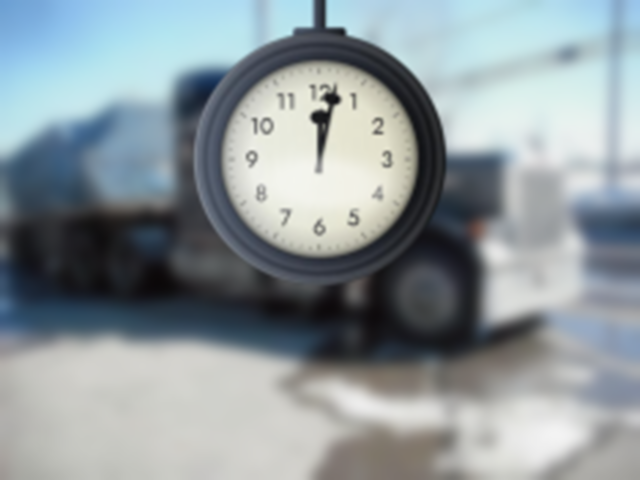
12.02
